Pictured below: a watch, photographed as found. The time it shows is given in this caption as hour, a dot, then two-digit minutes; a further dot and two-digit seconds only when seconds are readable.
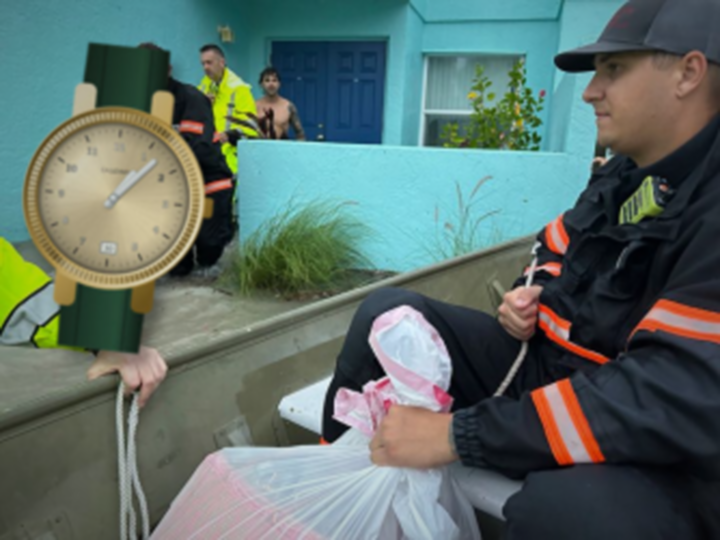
1.07
